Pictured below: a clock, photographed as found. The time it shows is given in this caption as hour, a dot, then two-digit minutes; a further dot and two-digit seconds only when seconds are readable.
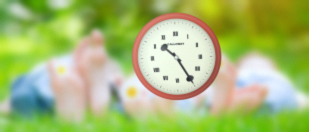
10.25
